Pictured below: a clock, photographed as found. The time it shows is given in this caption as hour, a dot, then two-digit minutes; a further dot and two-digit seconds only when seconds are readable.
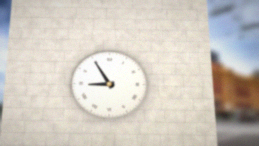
8.55
